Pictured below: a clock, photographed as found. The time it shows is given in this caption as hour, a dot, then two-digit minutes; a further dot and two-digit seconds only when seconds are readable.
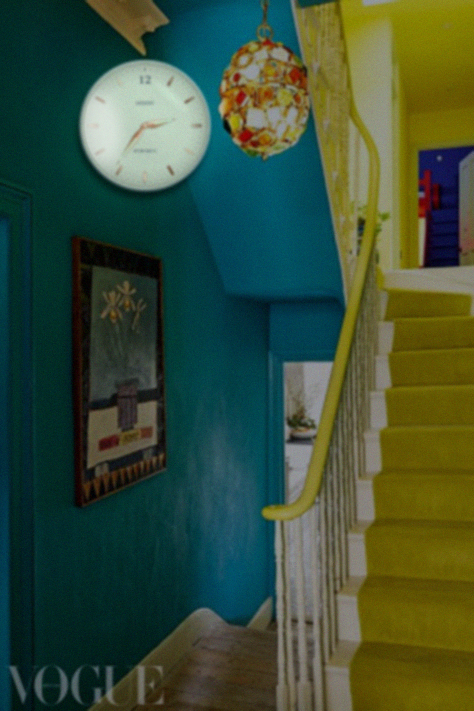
2.36
